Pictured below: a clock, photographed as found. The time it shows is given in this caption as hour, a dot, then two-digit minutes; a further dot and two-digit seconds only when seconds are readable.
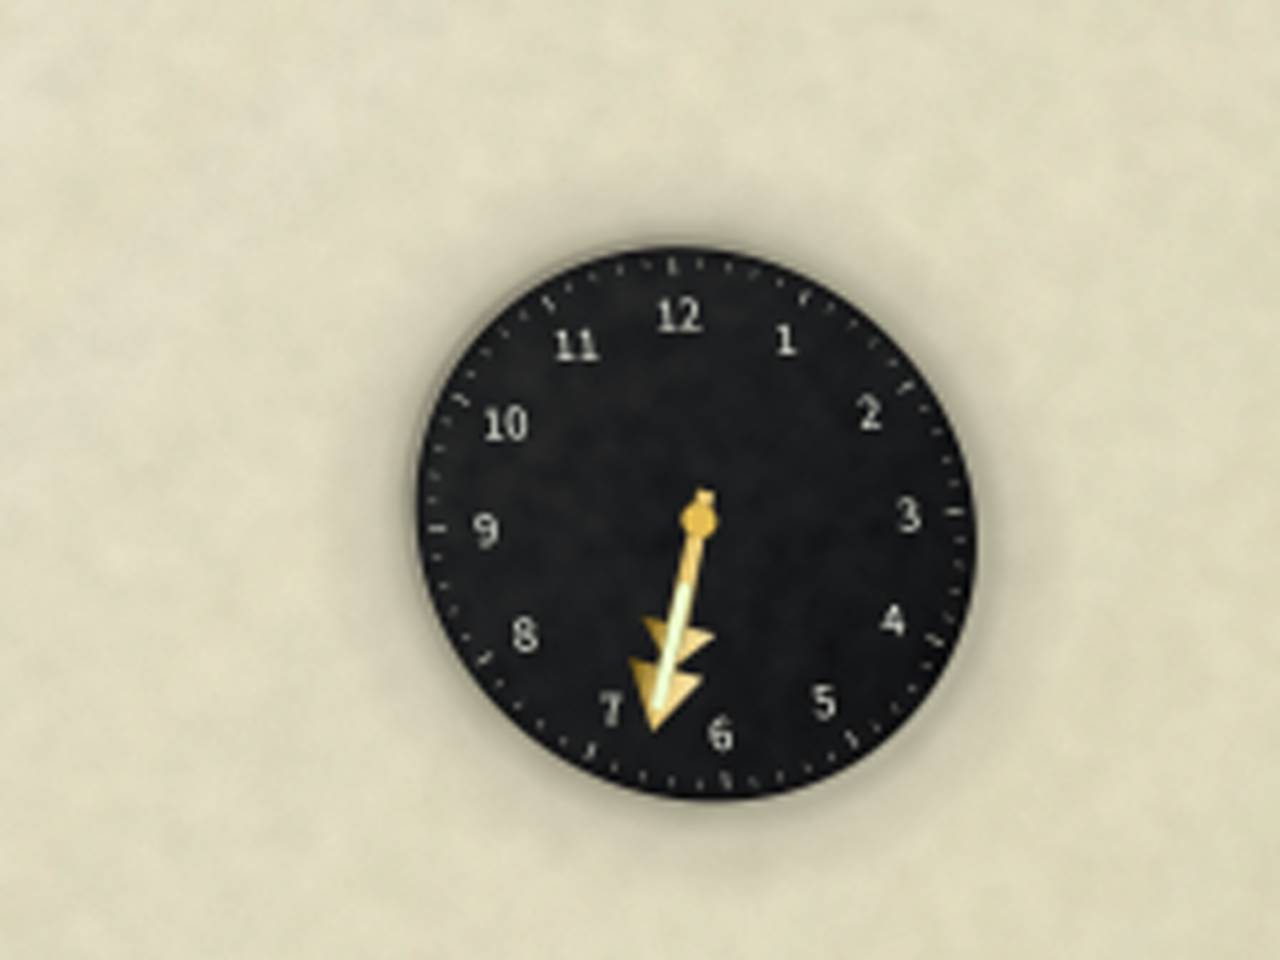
6.33
